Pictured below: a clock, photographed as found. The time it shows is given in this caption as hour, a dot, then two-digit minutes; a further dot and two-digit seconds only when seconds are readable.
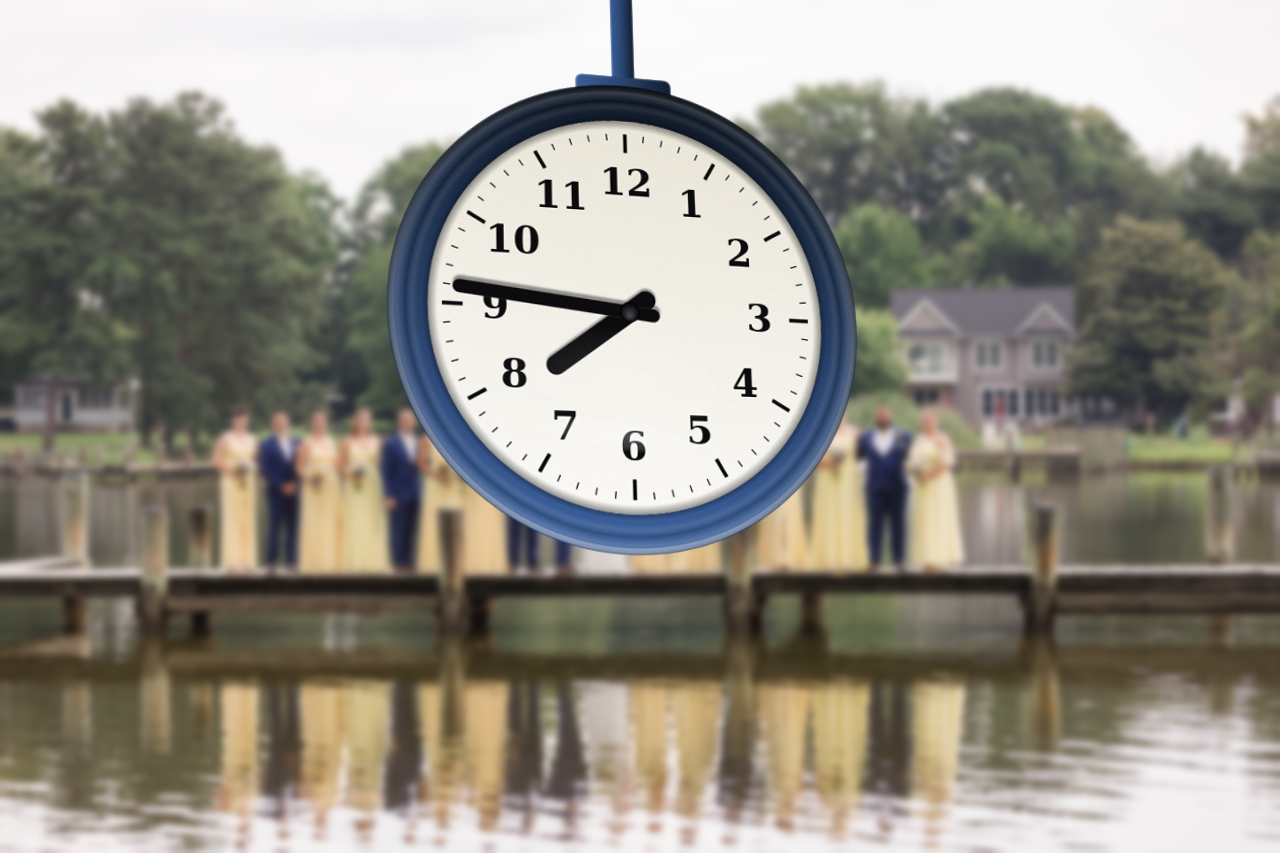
7.46
